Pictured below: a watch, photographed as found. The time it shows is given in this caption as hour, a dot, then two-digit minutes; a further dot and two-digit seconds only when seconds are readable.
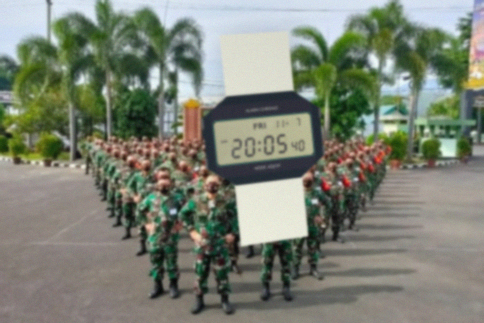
20.05
